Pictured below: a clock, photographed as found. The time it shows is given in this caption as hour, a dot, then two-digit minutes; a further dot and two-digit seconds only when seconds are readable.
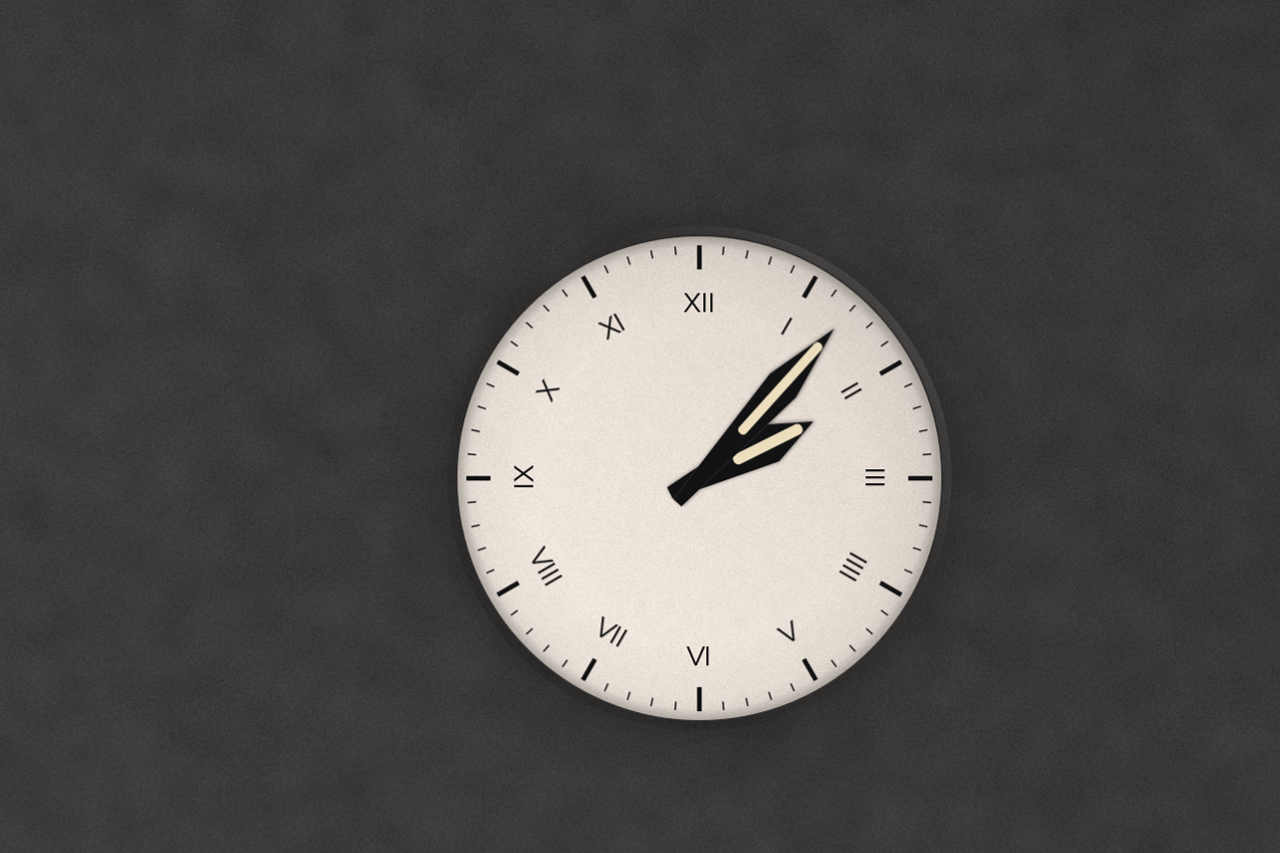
2.07
